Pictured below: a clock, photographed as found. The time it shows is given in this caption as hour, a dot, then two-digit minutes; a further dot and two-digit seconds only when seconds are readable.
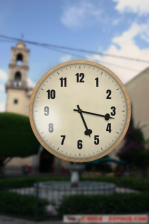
5.17
